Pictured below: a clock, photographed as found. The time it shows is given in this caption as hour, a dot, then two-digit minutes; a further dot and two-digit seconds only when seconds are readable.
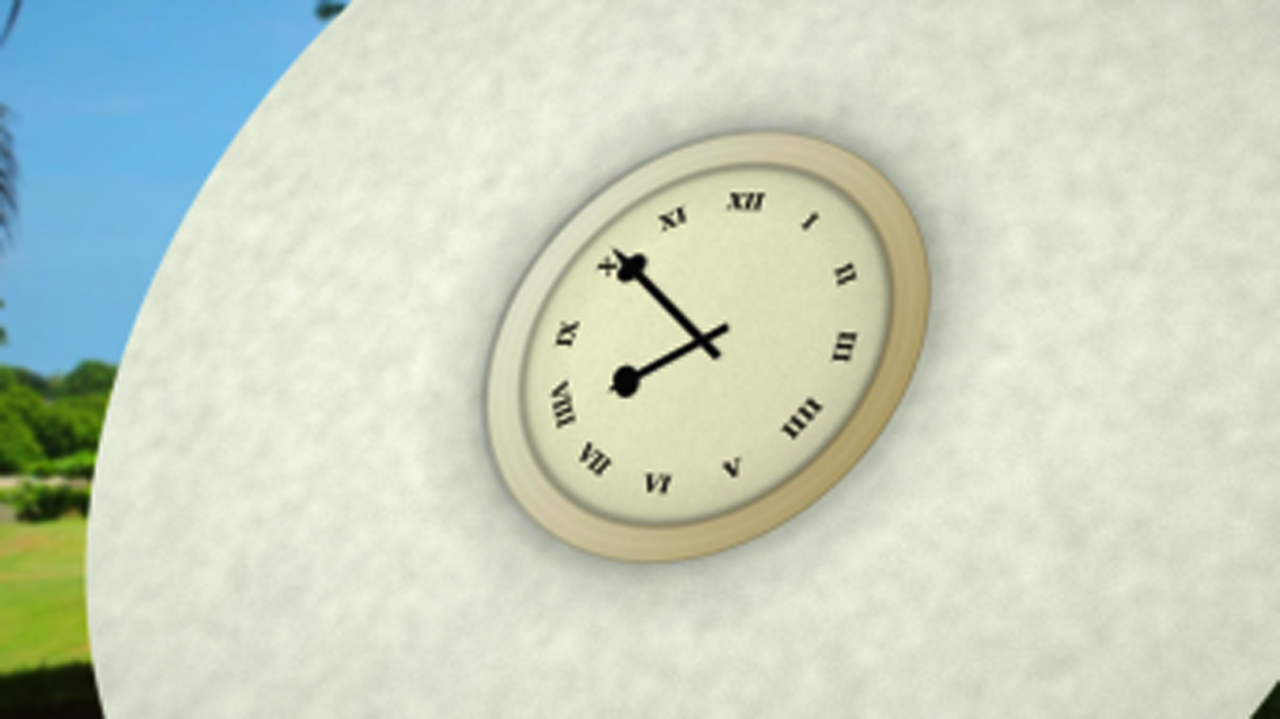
7.51
